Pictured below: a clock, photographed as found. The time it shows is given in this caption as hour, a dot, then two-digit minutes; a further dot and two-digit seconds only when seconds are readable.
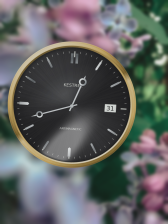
12.42
